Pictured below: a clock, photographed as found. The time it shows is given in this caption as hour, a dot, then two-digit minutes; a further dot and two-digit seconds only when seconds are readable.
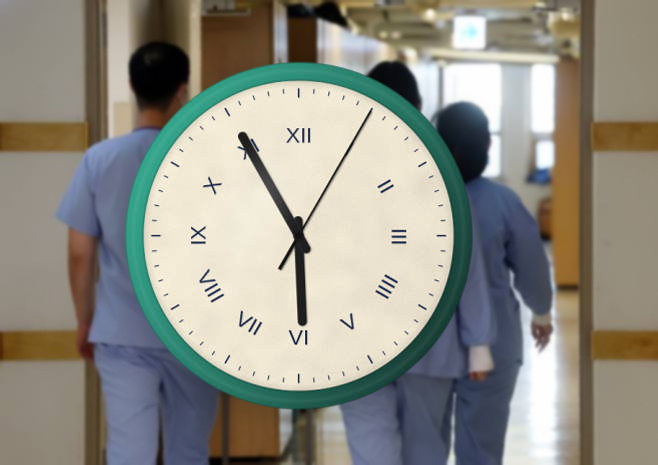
5.55.05
